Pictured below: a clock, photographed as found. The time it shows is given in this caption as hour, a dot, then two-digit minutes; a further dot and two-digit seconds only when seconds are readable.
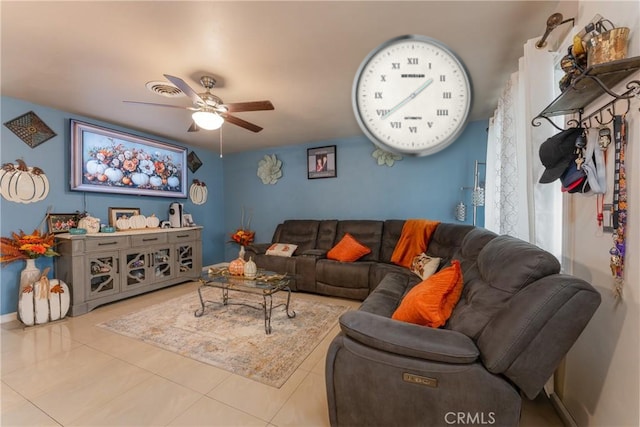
1.39
